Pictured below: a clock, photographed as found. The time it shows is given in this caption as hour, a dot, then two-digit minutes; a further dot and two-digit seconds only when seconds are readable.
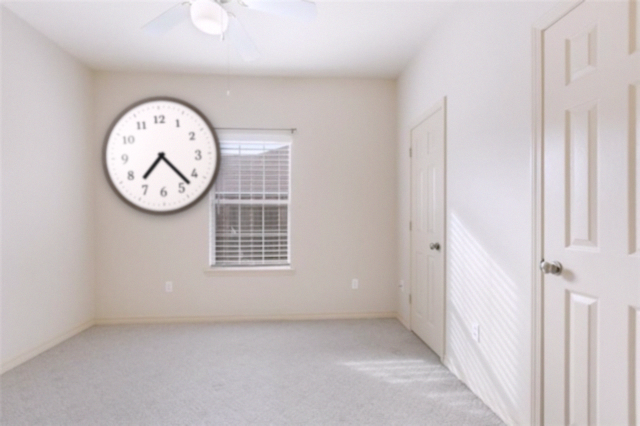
7.23
